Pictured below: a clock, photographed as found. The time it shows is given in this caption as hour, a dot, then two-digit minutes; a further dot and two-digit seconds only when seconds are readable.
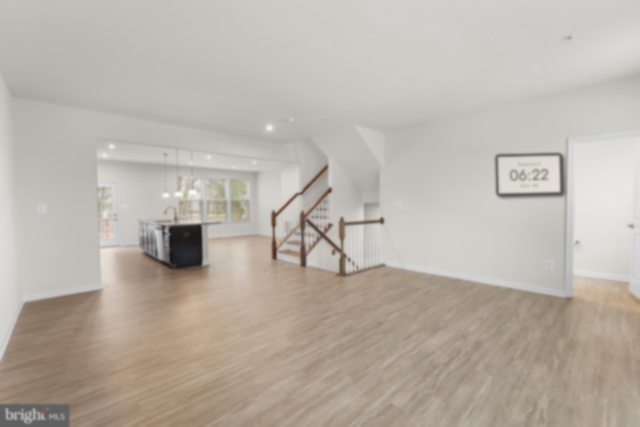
6.22
